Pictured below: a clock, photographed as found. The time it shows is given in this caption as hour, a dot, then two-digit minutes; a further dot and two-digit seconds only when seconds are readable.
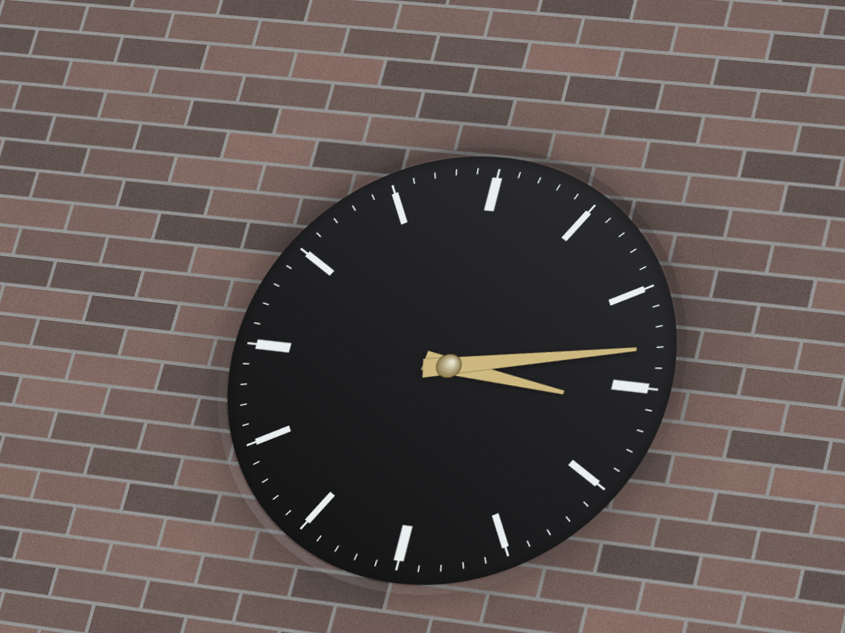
3.13
